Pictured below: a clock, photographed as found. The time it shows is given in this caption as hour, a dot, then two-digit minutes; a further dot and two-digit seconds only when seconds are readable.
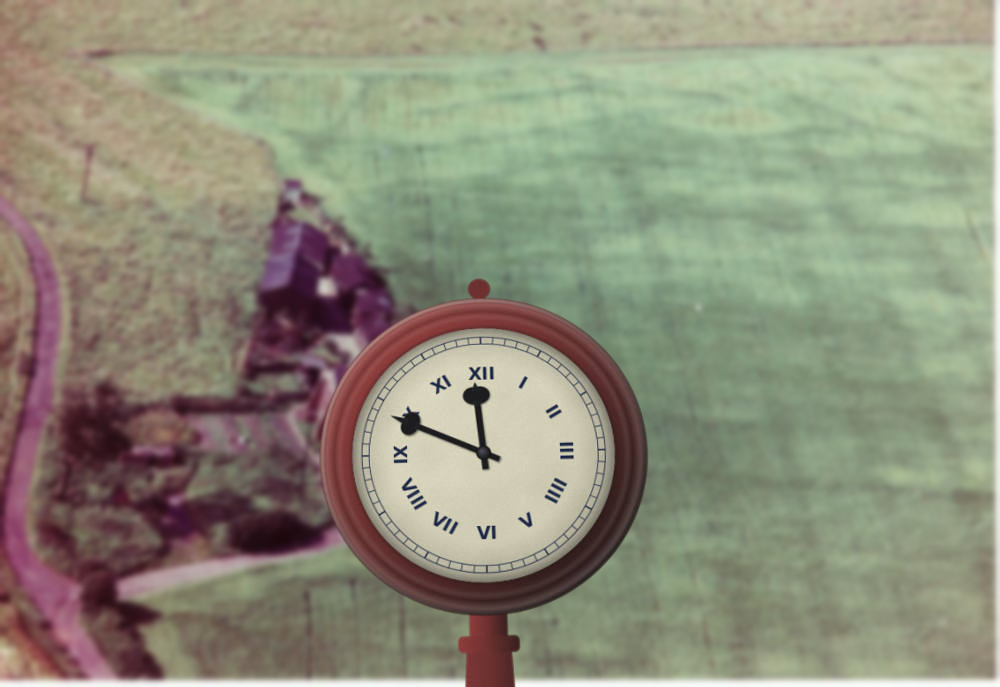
11.49
